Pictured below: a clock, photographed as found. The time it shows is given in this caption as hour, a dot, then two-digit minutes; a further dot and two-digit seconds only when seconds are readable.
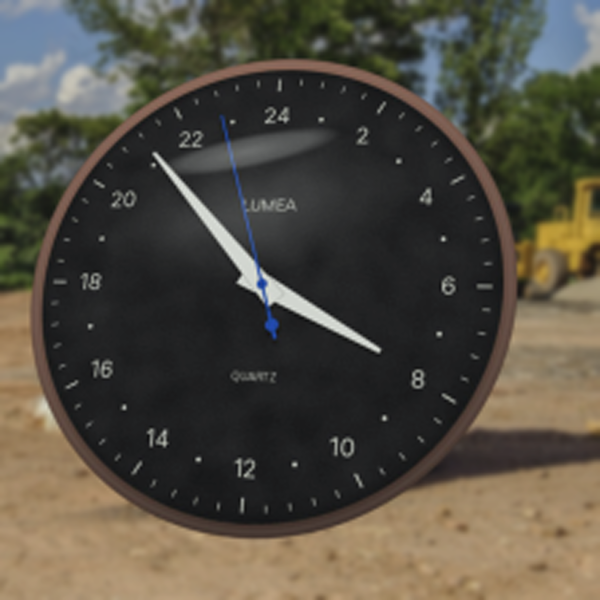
7.52.57
